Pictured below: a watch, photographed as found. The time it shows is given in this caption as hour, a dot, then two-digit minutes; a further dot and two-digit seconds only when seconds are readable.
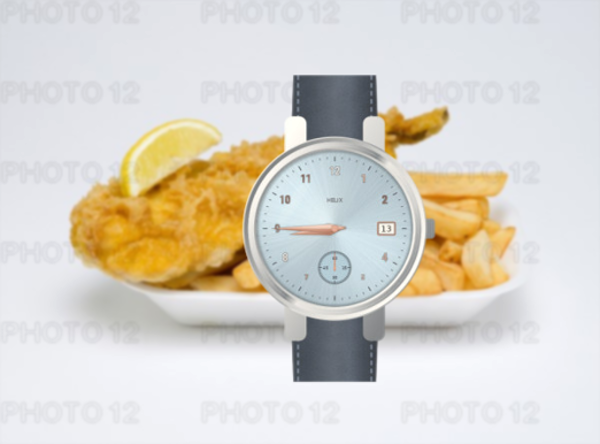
8.45
